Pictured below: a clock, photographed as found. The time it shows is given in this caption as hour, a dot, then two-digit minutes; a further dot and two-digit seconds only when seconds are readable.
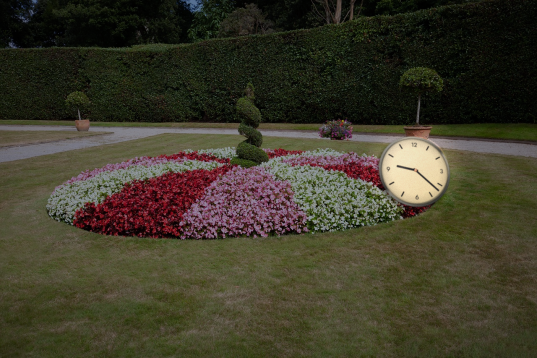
9.22
